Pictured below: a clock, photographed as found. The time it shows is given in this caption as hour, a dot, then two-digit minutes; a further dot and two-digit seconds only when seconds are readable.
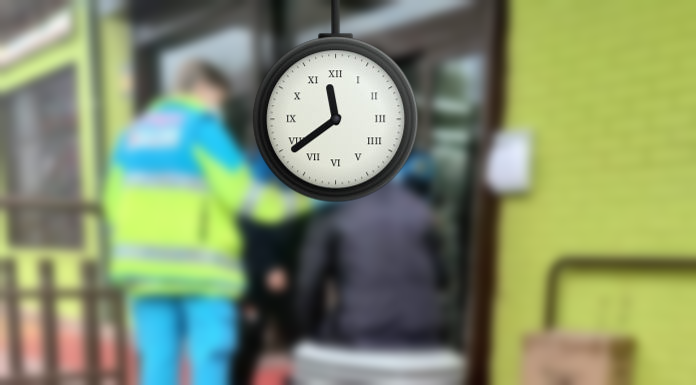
11.39
